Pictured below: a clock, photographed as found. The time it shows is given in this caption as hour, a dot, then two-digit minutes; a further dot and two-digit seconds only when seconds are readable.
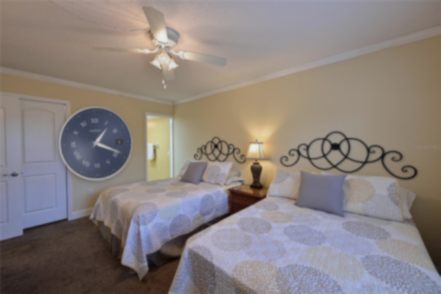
1.19
